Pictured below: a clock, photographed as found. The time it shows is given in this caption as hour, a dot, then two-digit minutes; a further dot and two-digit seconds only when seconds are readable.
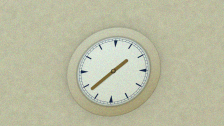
1.38
